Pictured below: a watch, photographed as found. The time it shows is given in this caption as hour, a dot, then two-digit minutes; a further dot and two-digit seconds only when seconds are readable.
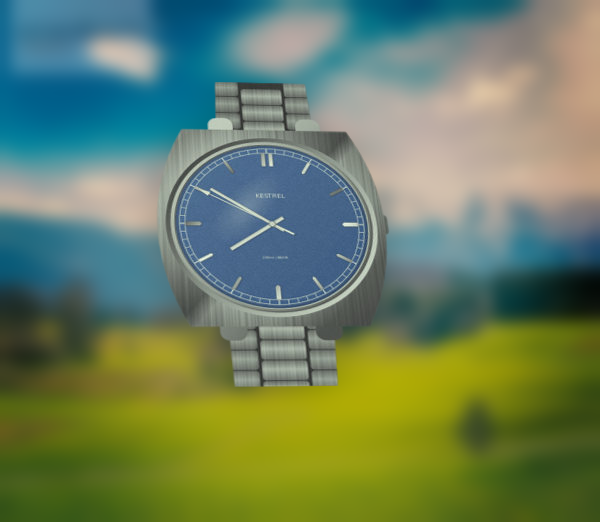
7.50.50
